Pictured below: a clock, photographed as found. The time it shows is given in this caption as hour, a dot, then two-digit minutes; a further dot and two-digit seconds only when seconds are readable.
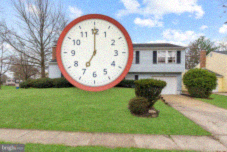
7.00
